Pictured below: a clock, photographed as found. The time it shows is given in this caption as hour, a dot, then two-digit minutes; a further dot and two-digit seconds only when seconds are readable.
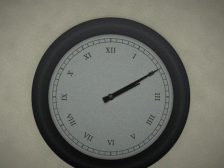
2.10
